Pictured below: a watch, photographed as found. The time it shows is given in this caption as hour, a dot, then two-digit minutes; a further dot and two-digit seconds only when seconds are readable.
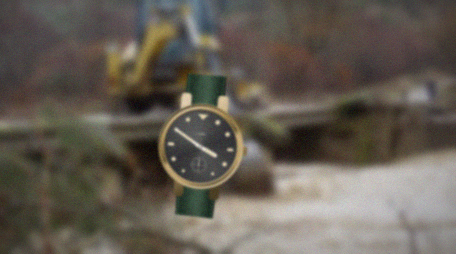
3.50
